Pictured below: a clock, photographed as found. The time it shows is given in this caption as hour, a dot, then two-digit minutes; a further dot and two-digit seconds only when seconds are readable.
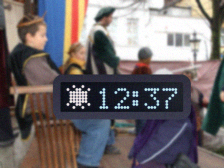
12.37
